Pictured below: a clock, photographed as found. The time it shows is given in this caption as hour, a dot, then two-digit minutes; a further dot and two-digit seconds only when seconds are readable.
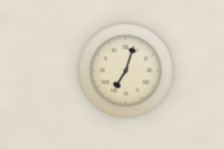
7.03
